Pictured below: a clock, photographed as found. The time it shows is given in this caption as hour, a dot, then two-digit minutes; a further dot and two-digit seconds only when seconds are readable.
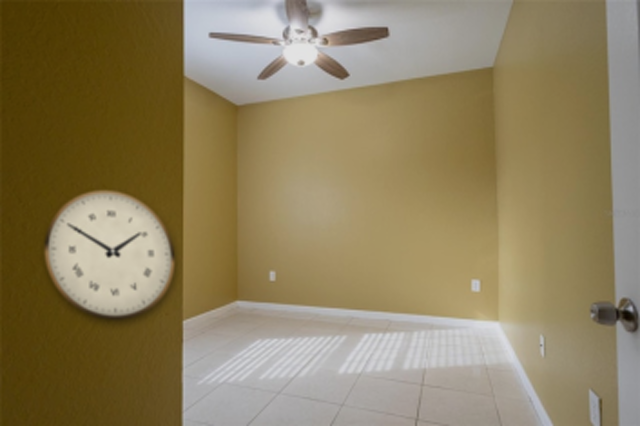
1.50
